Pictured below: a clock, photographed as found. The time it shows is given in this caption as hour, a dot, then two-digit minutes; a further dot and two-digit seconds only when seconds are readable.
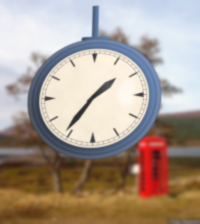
1.36
